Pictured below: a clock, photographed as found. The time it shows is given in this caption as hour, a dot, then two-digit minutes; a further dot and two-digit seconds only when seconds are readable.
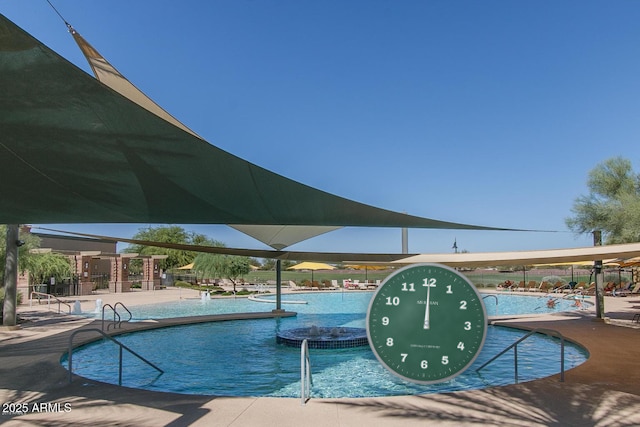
12.00
